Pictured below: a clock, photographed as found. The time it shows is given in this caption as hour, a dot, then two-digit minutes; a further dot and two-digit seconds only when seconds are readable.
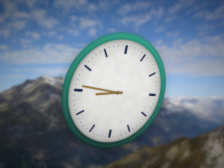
8.46
